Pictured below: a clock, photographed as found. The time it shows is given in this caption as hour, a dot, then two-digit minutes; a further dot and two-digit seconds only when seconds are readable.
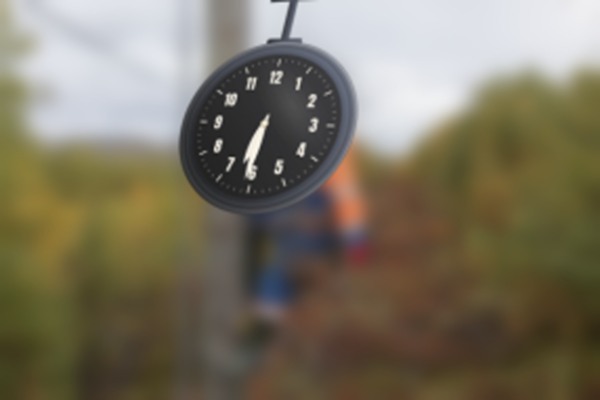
6.31
